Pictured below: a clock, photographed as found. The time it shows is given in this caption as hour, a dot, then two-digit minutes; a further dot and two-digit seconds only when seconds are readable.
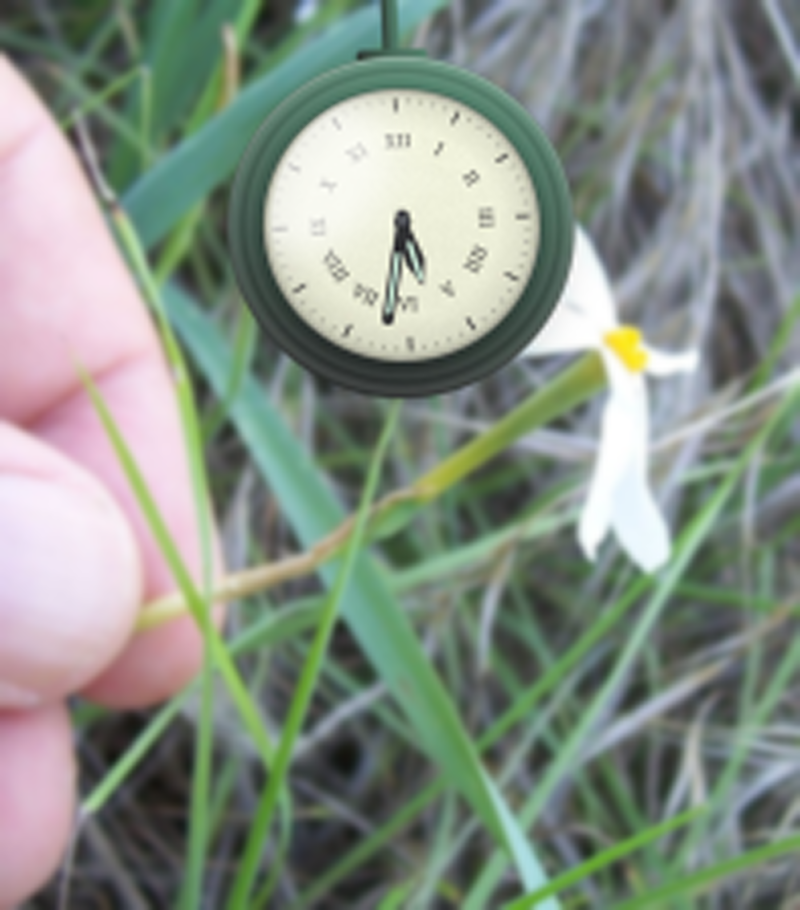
5.32
